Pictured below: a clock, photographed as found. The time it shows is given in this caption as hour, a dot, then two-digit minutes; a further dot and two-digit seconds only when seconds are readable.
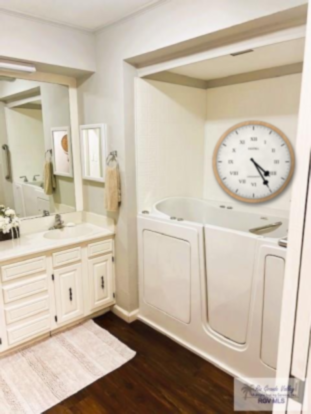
4.25
